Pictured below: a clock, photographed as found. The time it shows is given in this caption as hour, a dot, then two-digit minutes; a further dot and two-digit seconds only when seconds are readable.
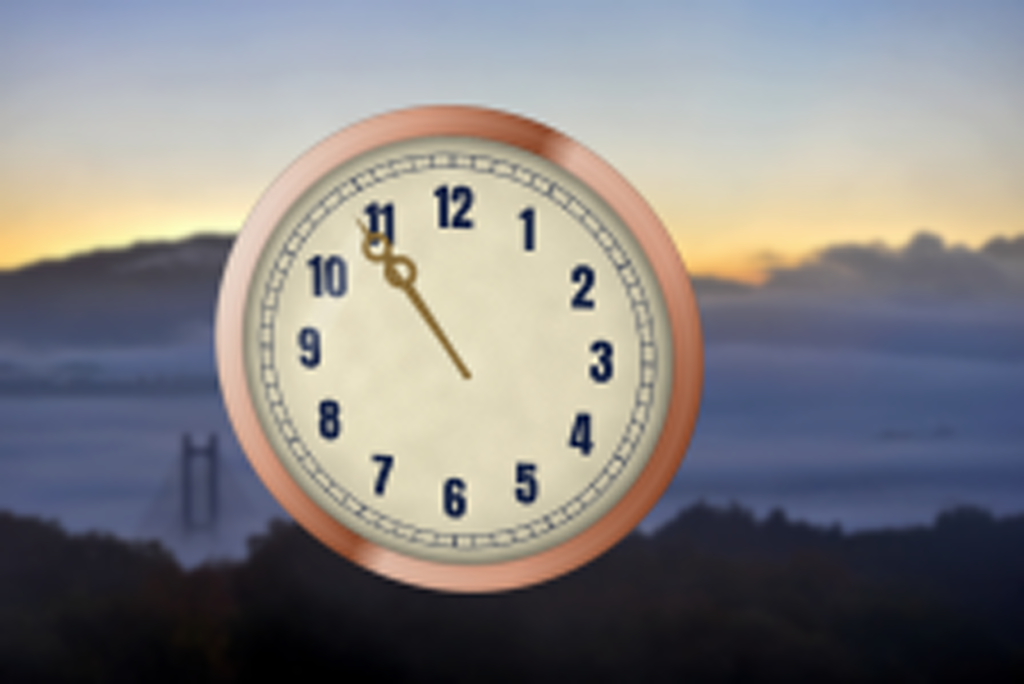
10.54
